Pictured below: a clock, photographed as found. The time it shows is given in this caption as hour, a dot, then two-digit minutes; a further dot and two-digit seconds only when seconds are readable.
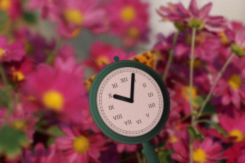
10.04
